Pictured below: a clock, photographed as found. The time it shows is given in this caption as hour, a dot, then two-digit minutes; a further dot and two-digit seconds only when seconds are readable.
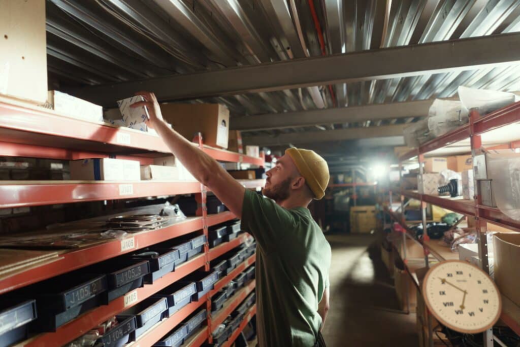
6.51
